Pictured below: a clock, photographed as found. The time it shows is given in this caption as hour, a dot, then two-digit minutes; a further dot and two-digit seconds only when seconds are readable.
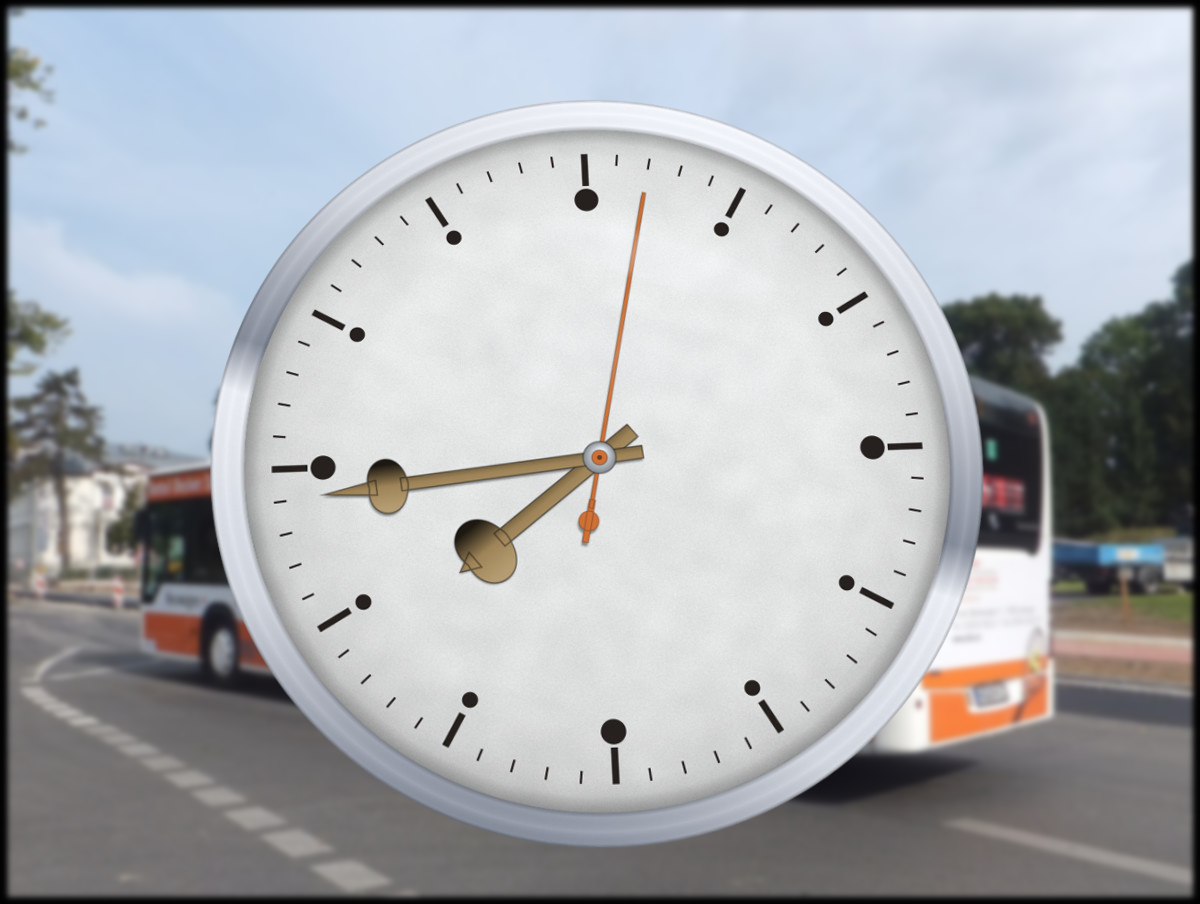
7.44.02
